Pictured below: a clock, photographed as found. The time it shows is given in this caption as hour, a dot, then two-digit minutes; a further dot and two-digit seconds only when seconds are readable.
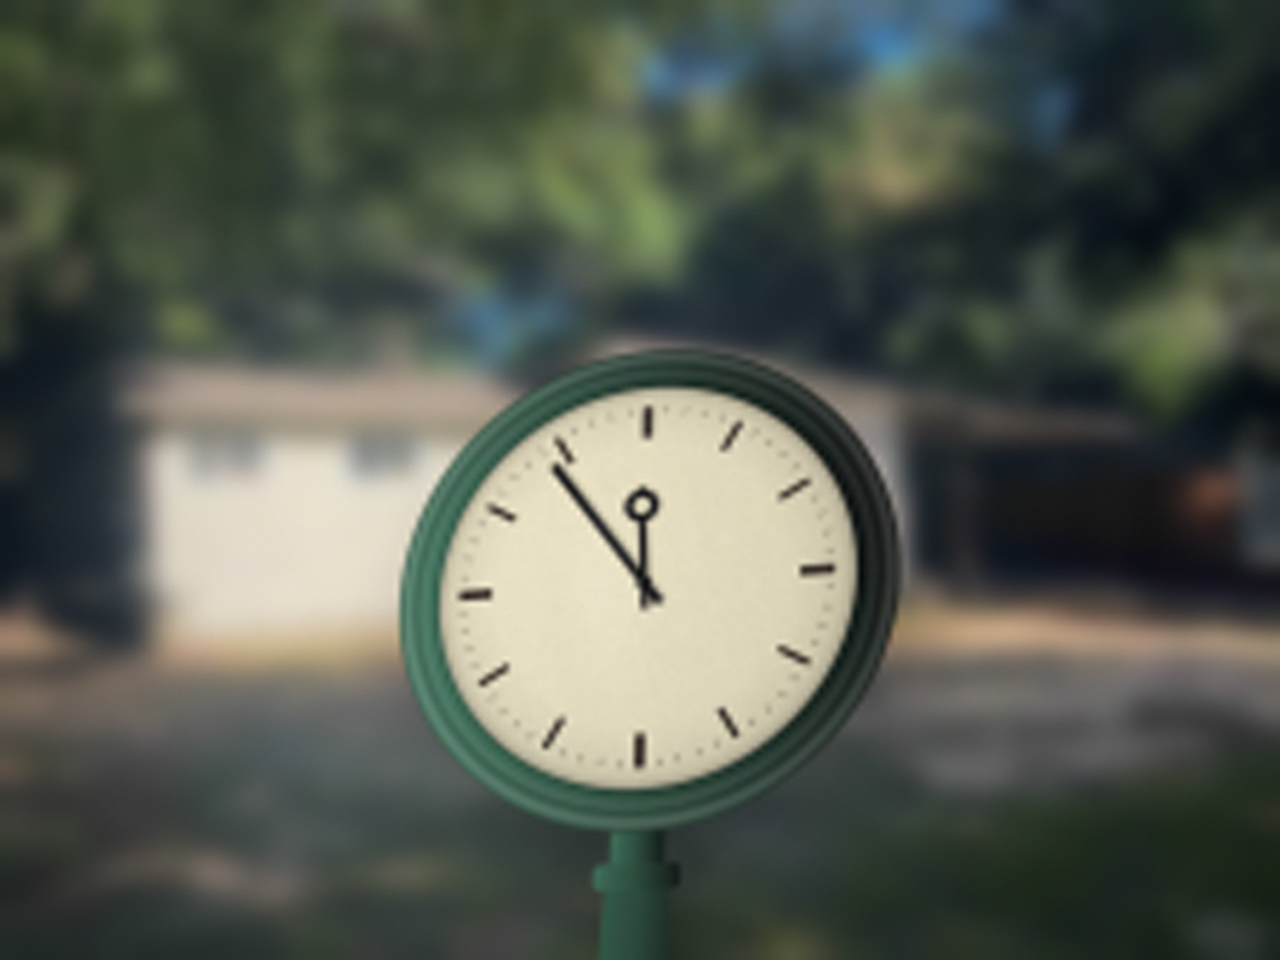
11.54
